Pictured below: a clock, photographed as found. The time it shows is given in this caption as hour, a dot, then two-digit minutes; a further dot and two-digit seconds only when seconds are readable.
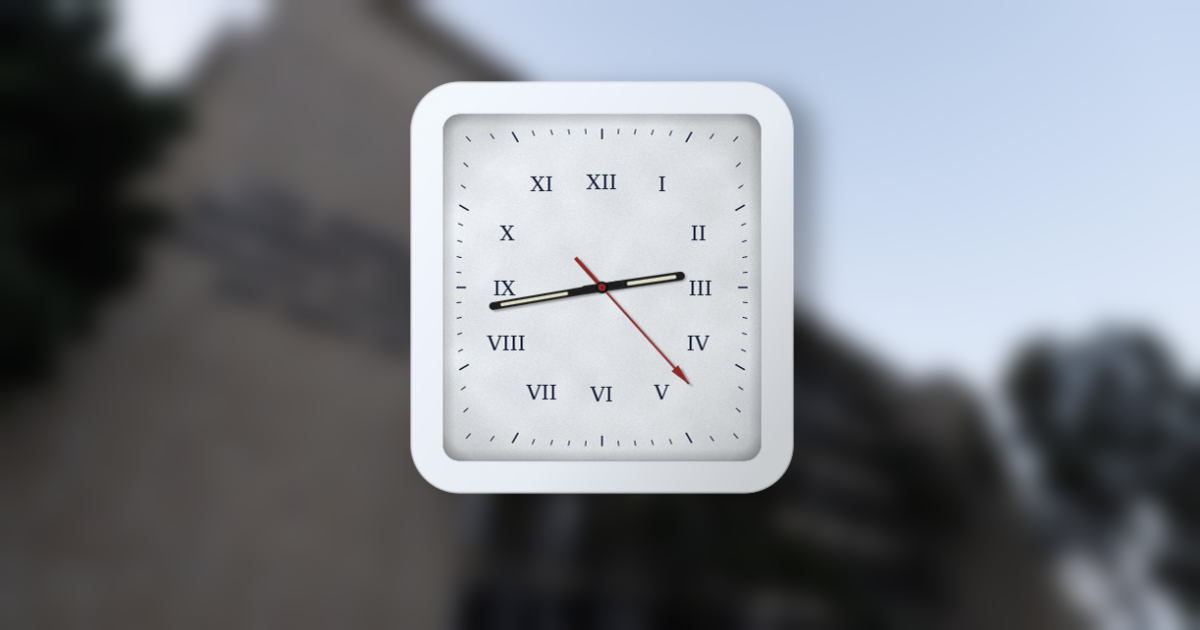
2.43.23
